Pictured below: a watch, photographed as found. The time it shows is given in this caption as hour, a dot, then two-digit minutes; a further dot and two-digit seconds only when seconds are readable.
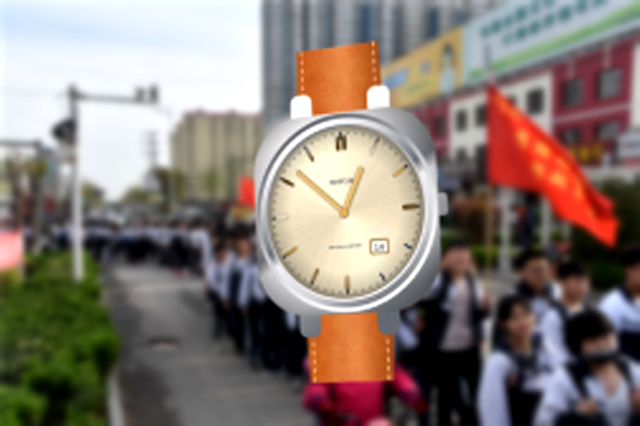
12.52
